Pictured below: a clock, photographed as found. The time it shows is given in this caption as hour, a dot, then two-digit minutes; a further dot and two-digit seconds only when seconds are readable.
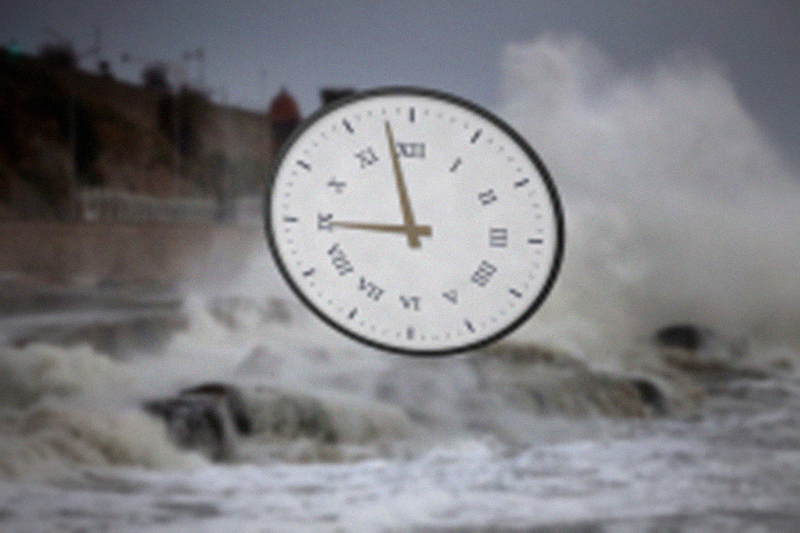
8.58
